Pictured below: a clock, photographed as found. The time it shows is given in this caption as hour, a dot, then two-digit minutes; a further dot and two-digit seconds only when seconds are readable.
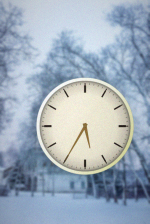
5.35
